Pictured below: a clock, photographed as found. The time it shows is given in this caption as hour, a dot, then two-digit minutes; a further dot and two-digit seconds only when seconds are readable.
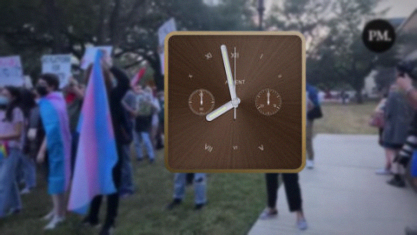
7.58
